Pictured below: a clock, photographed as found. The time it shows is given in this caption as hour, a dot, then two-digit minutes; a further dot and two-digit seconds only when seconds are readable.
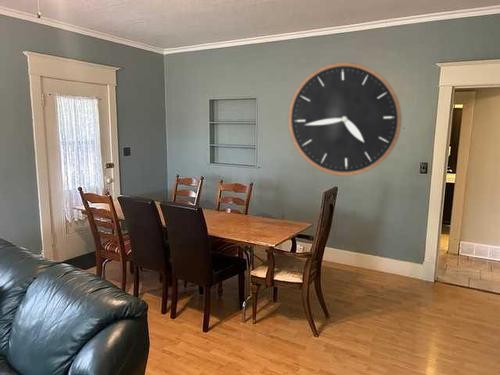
4.44
